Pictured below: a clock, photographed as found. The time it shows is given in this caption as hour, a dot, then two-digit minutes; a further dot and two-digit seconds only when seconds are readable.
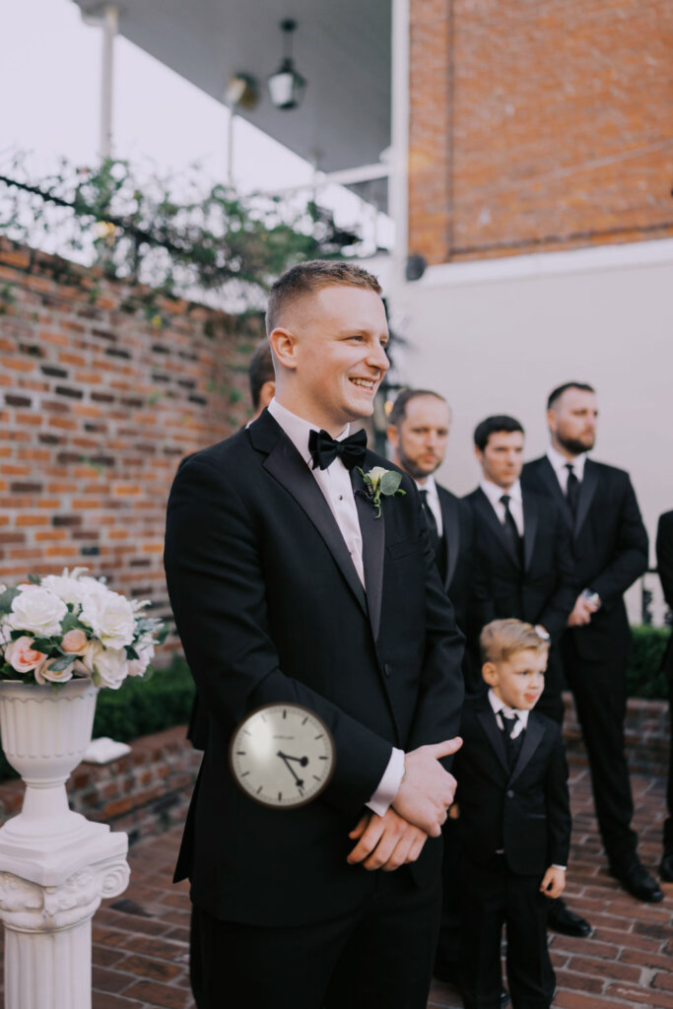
3.24
